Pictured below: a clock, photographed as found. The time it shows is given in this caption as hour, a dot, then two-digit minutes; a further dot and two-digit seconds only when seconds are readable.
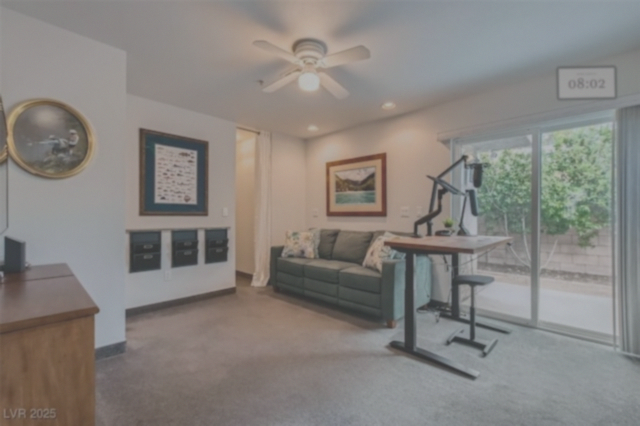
8.02
